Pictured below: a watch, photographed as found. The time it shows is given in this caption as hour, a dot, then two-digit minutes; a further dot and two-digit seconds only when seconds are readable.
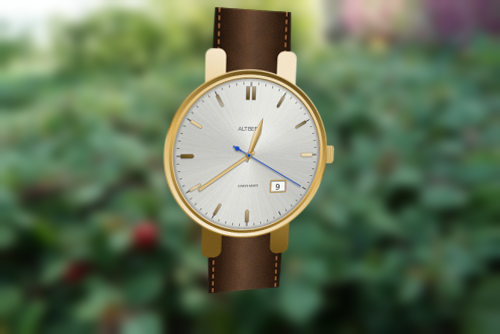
12.39.20
